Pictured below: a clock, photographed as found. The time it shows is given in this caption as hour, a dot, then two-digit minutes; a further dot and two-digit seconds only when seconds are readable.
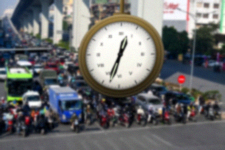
12.33
